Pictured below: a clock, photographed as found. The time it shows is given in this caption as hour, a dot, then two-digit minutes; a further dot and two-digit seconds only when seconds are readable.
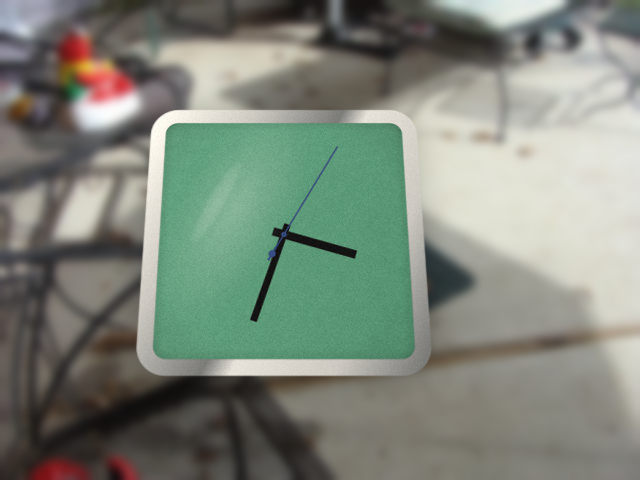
3.33.05
